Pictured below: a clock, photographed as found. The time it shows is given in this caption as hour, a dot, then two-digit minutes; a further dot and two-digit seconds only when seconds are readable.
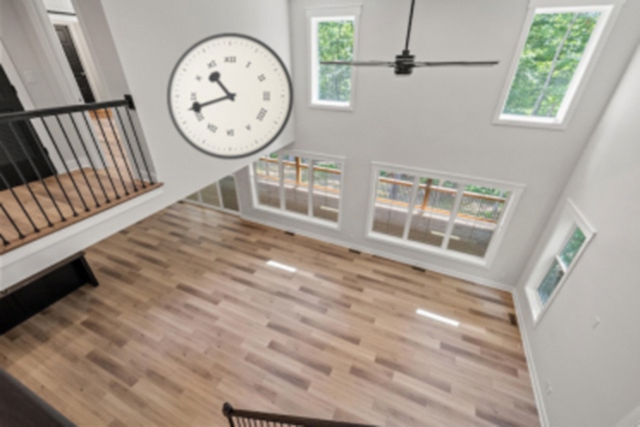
10.42
